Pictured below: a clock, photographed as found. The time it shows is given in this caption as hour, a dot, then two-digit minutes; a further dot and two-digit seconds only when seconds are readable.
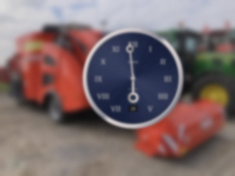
5.59
